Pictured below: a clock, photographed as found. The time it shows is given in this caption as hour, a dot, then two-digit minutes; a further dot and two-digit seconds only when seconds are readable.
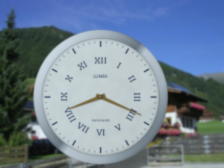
8.19
